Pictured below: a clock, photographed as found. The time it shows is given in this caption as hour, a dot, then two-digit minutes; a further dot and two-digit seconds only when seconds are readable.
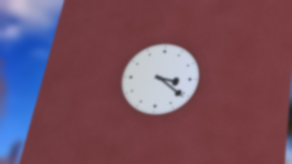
3.21
